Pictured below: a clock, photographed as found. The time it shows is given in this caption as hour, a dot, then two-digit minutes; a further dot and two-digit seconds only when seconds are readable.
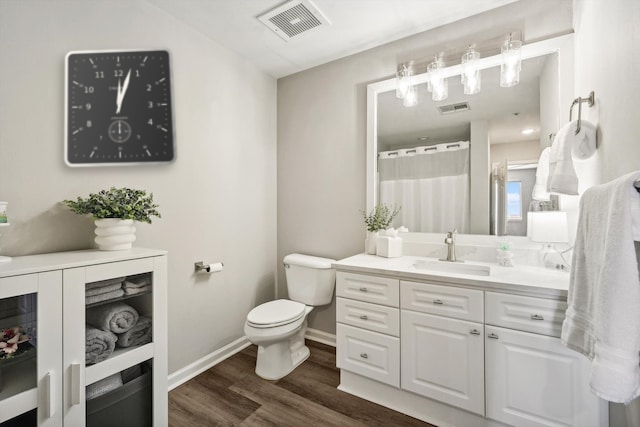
12.03
